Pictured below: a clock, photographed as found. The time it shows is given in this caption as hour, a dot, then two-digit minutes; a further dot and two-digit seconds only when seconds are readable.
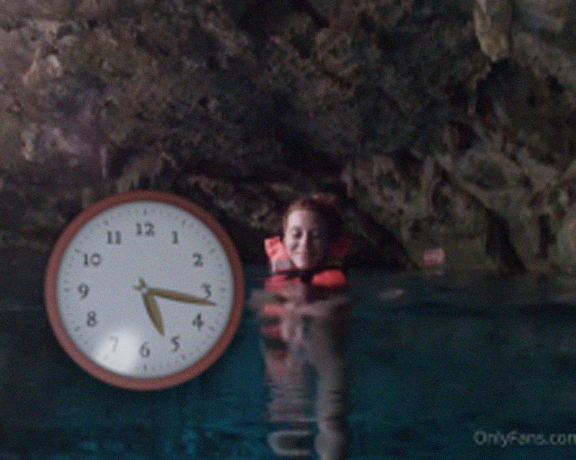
5.17
